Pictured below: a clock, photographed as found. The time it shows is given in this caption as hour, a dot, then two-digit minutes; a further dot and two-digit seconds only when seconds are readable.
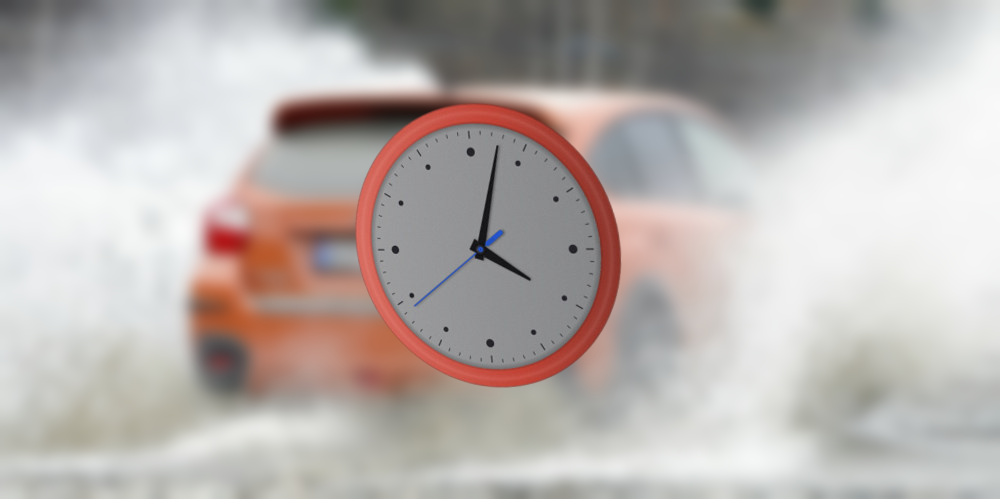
4.02.39
